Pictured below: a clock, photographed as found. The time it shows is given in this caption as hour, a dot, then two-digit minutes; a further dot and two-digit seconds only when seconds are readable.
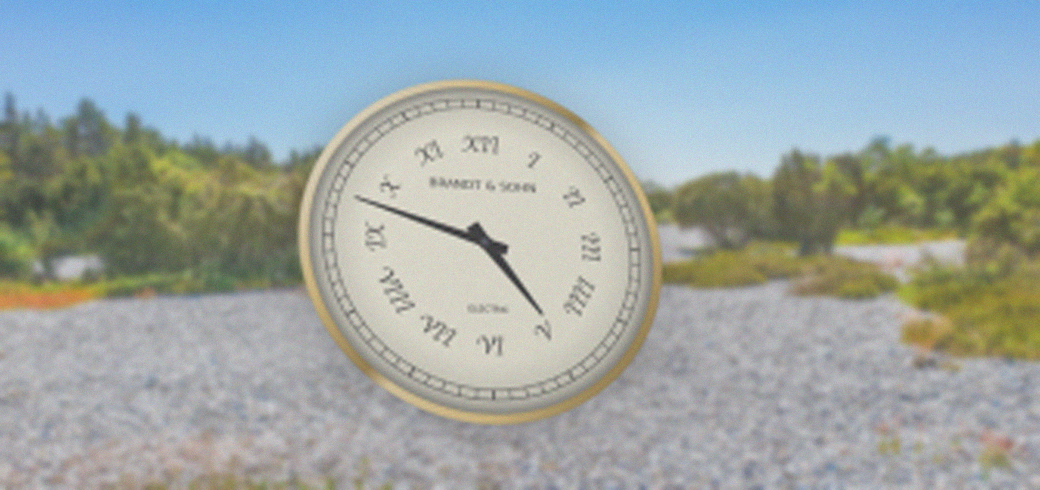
4.48
